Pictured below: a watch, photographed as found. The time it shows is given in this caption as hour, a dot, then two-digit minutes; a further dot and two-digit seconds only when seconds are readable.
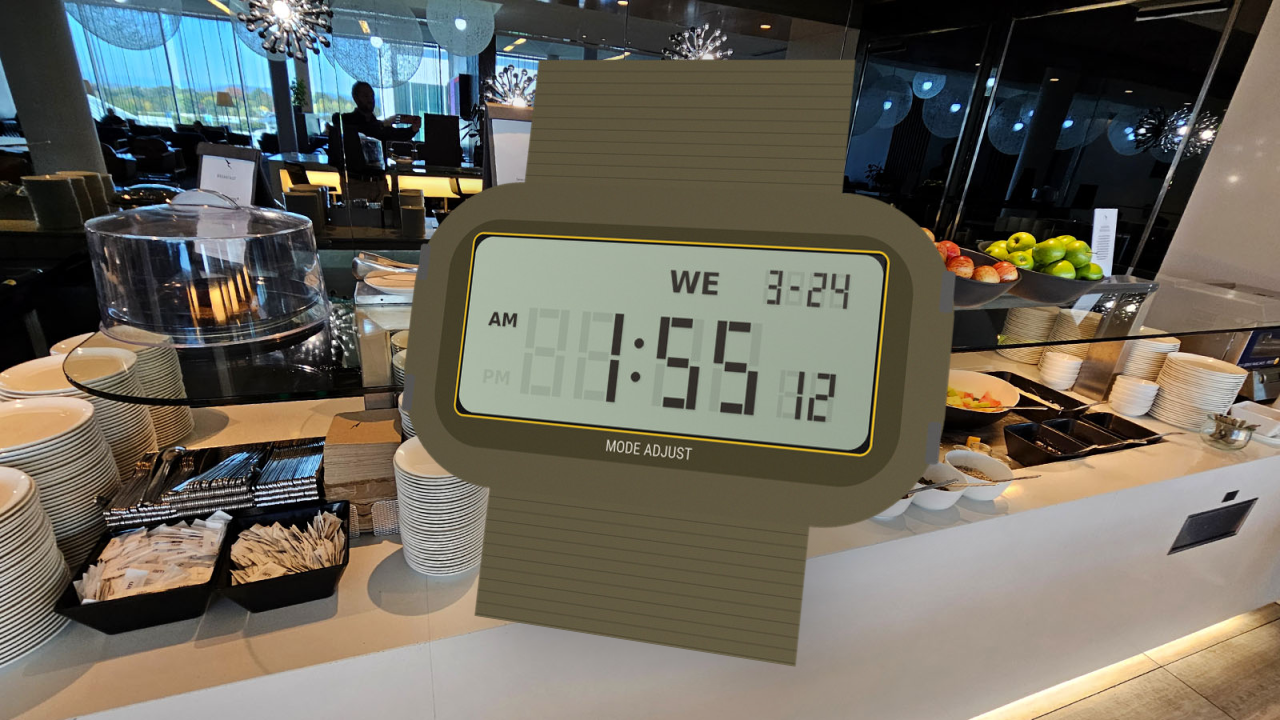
1.55.12
